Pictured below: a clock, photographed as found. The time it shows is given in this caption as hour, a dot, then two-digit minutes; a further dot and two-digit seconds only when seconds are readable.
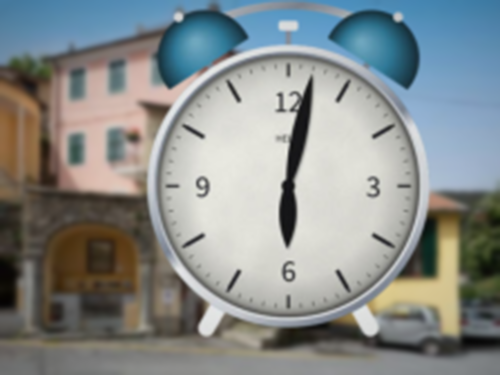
6.02
